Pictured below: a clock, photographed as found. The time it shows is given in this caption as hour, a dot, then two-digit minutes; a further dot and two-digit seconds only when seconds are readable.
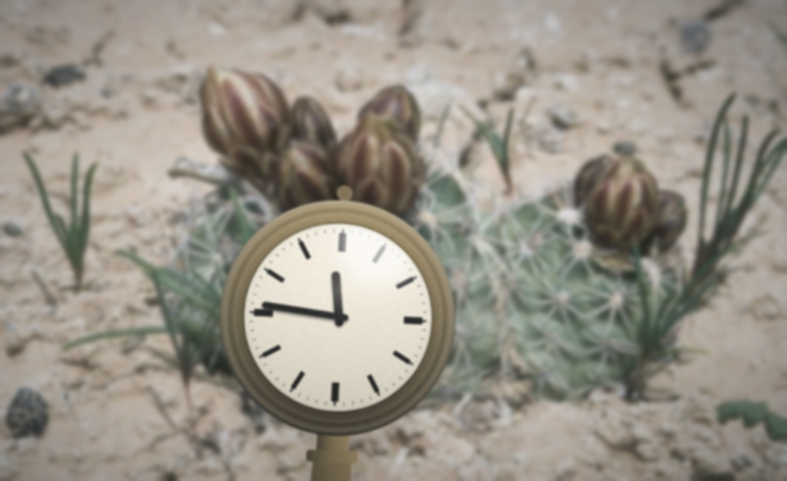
11.46
